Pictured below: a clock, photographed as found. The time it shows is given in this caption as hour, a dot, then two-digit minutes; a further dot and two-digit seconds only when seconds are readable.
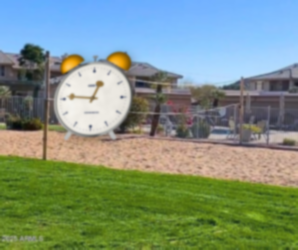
12.46
